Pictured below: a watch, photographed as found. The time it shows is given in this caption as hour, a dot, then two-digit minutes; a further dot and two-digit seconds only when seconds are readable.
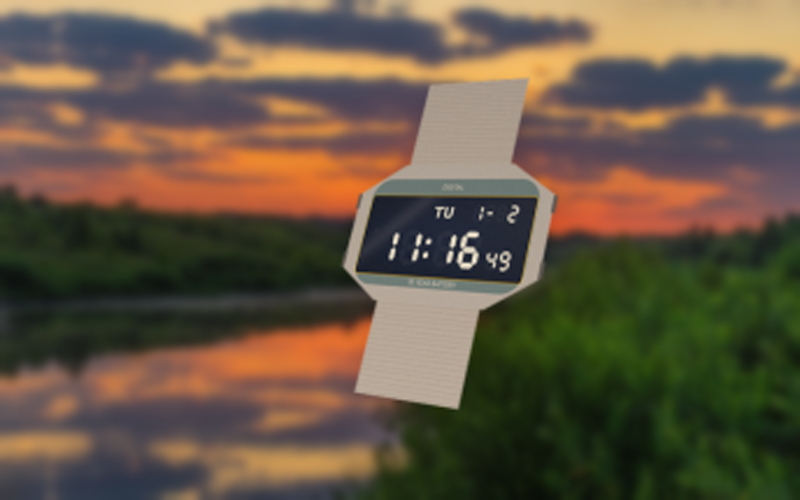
11.16.49
